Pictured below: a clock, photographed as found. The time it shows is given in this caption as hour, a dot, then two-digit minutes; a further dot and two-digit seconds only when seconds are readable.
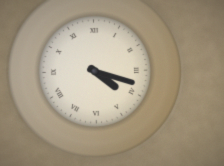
4.18
